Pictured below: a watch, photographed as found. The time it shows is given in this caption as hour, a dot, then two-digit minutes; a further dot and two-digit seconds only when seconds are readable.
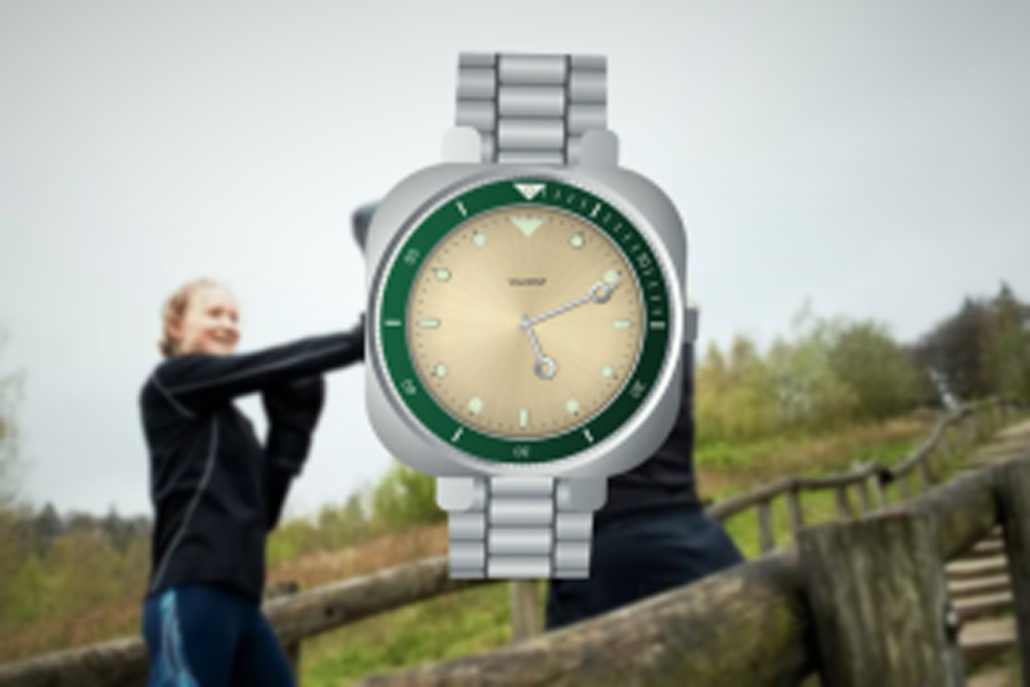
5.11
